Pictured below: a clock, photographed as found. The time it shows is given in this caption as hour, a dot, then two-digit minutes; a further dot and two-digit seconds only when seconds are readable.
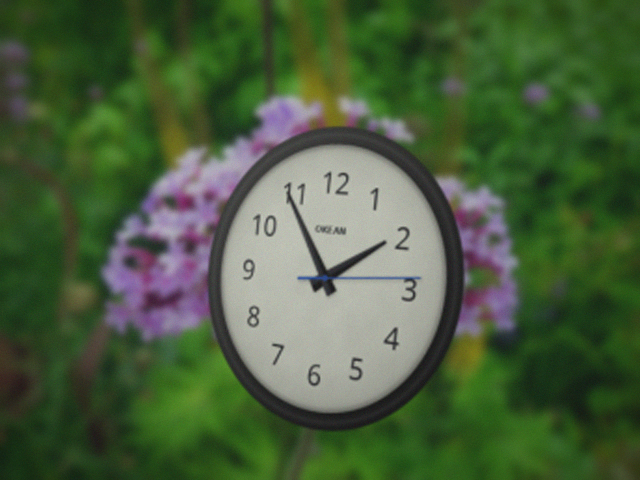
1.54.14
